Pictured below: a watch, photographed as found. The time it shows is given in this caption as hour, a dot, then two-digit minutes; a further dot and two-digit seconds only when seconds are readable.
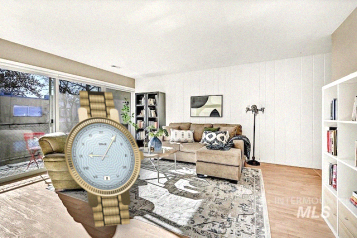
9.06
